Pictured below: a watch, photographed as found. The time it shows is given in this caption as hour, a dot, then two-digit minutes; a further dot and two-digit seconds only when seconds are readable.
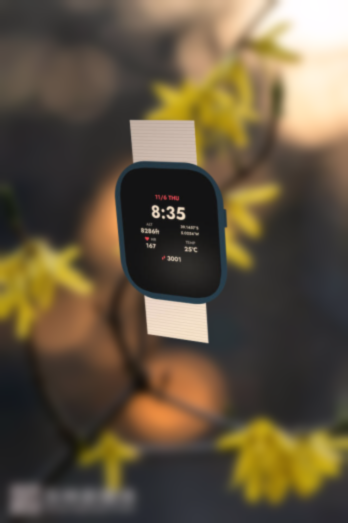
8.35
